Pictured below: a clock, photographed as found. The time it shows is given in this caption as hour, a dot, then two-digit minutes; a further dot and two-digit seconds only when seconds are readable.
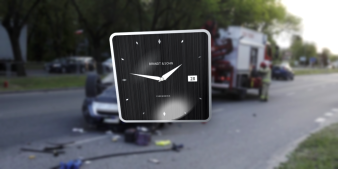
1.47
